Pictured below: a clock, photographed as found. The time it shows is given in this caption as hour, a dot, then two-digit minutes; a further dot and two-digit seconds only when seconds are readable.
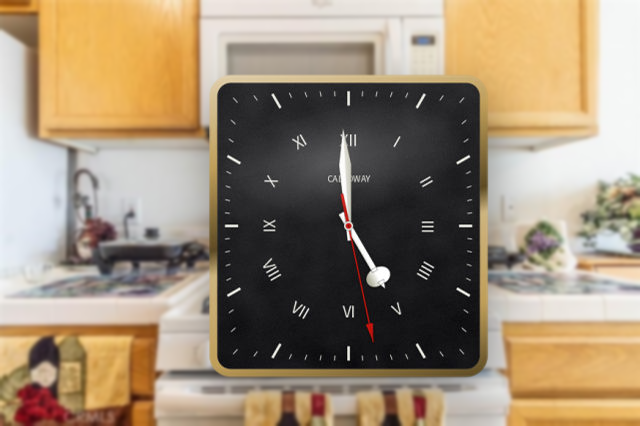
4.59.28
